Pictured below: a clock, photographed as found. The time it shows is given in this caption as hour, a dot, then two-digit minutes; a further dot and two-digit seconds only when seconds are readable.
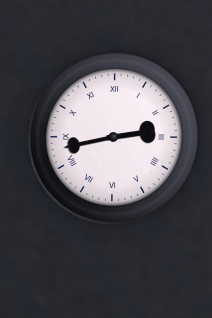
2.43
